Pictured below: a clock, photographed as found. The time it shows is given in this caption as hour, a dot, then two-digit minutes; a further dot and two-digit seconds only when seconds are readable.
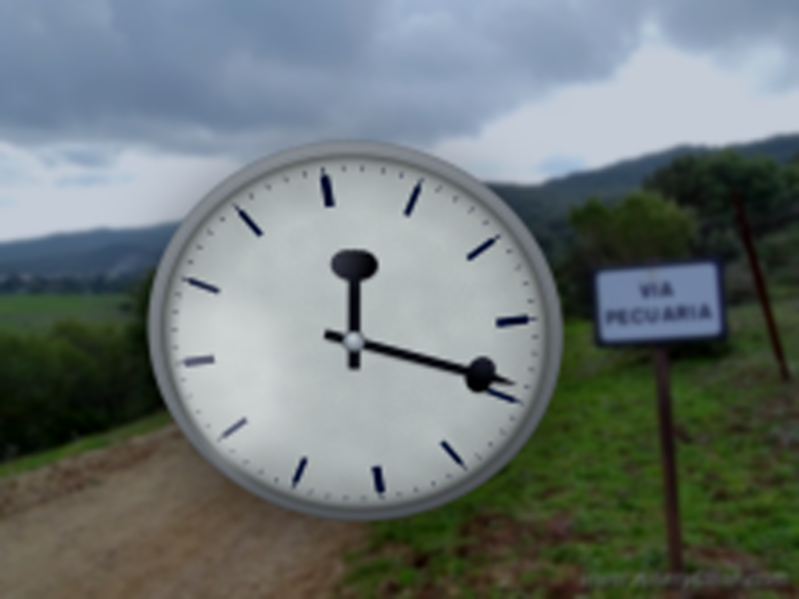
12.19
